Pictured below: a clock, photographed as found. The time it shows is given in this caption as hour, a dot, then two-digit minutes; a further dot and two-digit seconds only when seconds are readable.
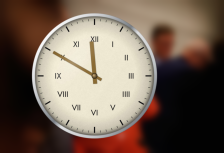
11.50
